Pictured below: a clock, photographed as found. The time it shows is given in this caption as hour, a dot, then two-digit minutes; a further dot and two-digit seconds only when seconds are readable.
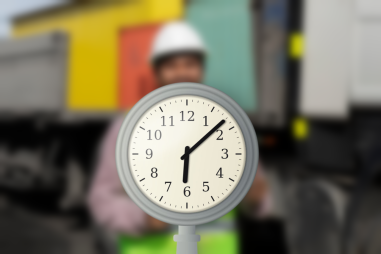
6.08
